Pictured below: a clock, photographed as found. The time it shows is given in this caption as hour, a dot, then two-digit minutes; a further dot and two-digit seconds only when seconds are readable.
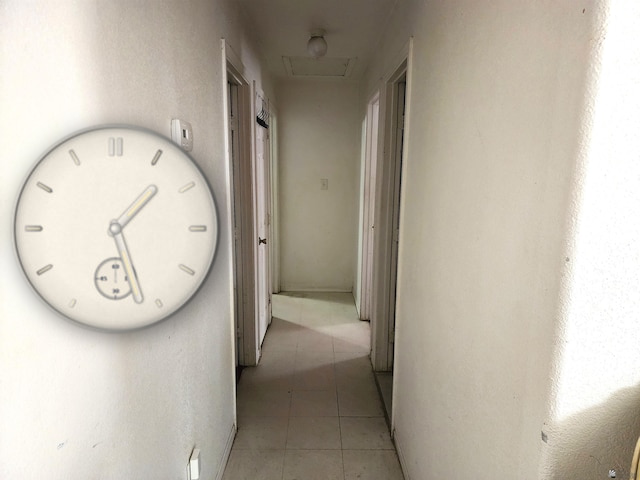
1.27
